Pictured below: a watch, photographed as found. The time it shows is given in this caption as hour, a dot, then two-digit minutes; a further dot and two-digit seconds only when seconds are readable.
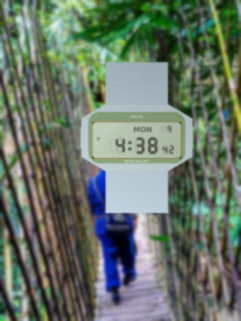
4.38
